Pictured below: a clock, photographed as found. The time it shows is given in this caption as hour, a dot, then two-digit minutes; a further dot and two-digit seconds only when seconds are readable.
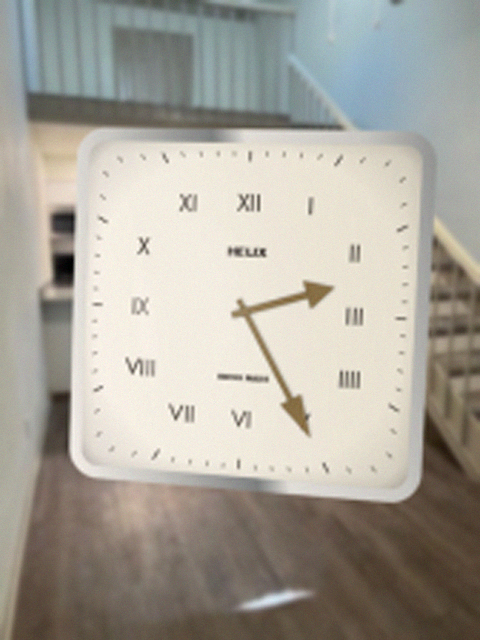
2.25
